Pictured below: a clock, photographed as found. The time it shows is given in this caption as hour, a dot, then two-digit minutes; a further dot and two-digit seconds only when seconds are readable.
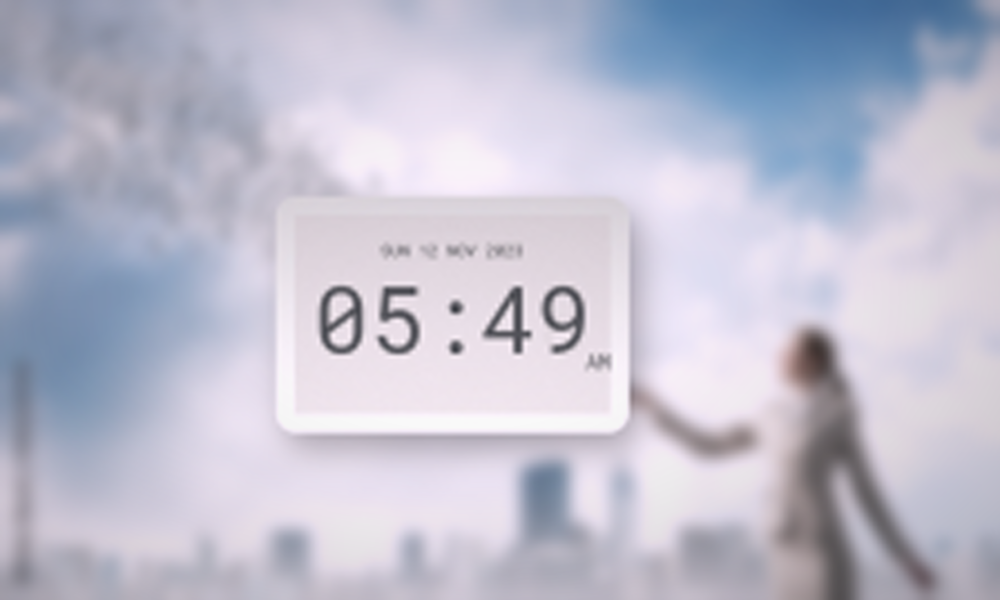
5.49
